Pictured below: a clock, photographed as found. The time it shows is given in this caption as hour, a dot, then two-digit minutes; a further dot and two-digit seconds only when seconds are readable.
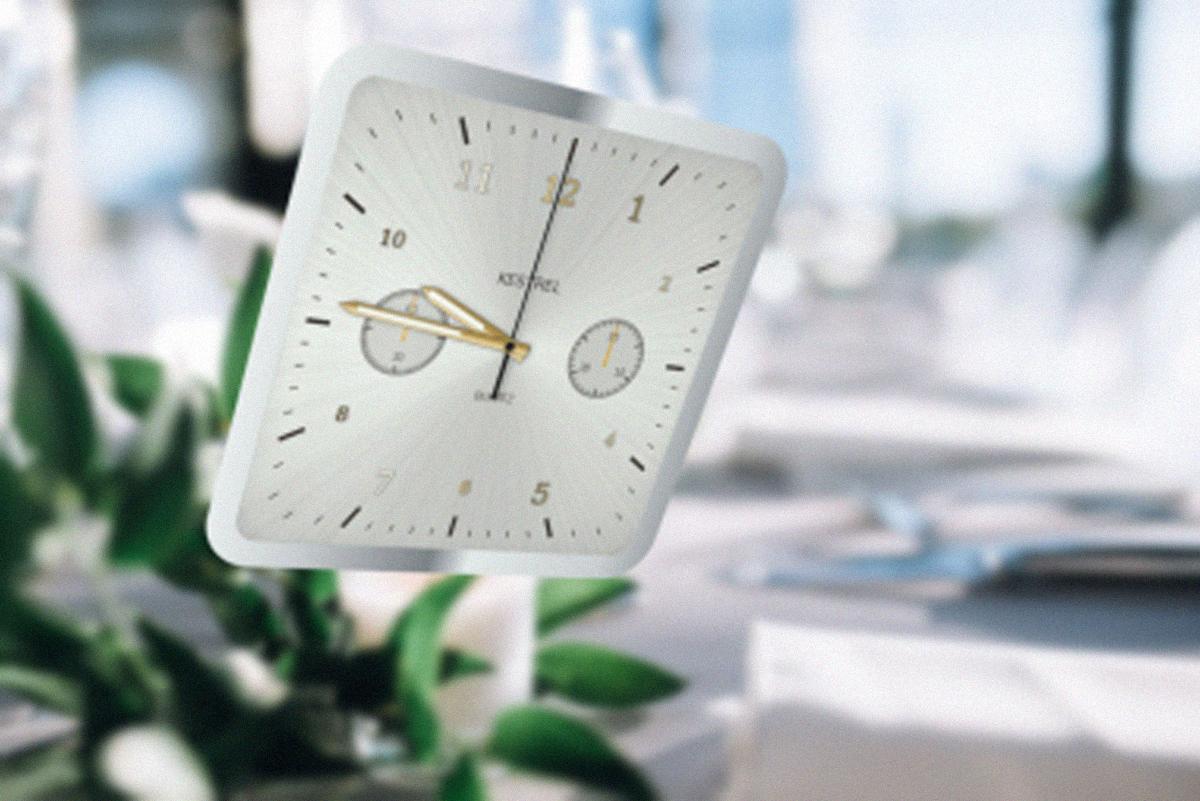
9.46
